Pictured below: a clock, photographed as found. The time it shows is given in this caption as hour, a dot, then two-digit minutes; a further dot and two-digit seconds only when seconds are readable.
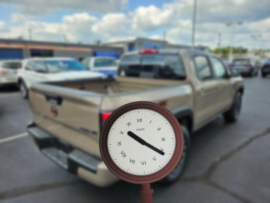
10.21
